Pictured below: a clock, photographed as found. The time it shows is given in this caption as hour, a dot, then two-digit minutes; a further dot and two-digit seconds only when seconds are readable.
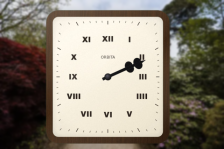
2.11
